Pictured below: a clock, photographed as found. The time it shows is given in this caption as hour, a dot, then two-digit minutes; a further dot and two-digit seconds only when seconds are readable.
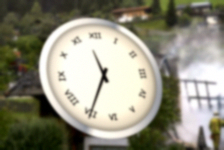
11.35
